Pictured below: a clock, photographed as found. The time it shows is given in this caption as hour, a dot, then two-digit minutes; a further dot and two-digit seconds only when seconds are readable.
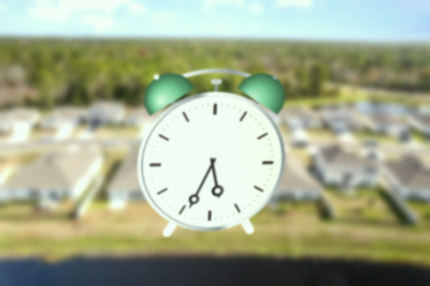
5.34
